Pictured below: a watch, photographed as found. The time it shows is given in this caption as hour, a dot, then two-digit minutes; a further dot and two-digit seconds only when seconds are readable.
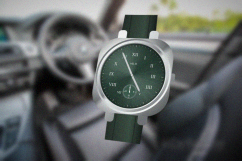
4.55
